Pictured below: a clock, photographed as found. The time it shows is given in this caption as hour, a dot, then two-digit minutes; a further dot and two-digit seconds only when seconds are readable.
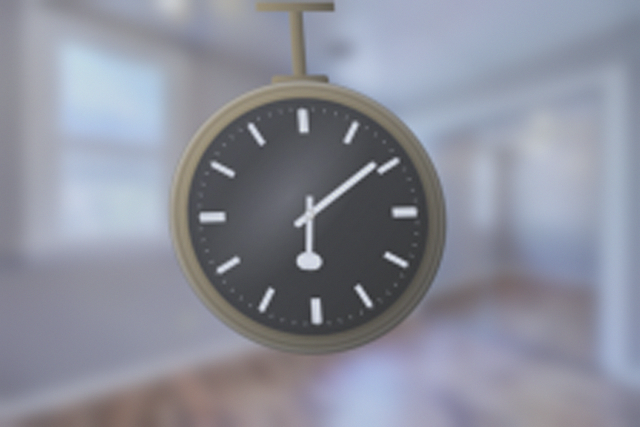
6.09
